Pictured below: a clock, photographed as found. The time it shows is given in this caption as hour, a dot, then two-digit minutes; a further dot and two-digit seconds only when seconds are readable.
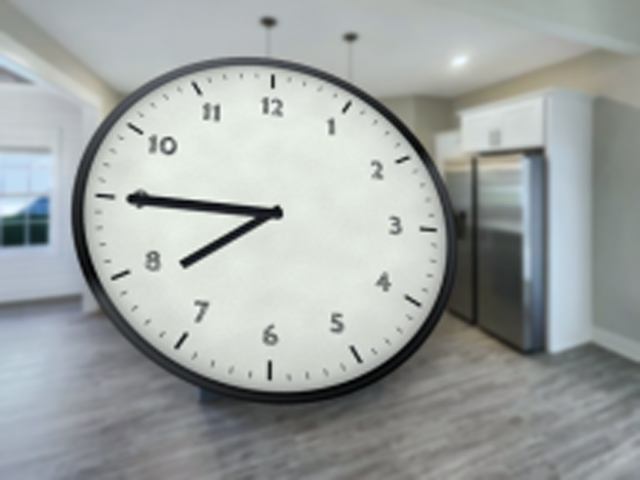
7.45
